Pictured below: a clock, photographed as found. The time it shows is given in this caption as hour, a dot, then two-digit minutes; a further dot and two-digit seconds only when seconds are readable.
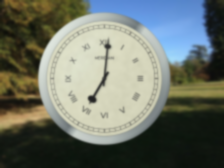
7.01
